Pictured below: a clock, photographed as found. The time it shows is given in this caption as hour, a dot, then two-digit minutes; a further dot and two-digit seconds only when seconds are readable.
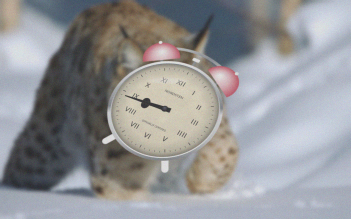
8.44
